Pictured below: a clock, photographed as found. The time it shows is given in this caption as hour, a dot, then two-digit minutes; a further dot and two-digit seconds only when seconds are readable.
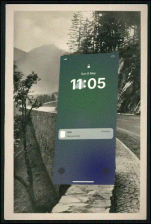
11.05
